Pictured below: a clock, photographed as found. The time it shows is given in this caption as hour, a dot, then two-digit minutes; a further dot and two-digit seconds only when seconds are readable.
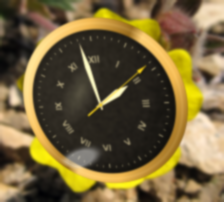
1.58.09
